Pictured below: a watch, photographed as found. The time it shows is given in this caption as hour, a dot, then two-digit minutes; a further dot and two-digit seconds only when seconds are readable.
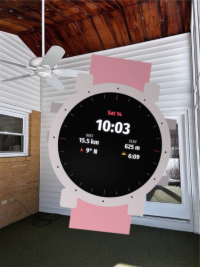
10.03
